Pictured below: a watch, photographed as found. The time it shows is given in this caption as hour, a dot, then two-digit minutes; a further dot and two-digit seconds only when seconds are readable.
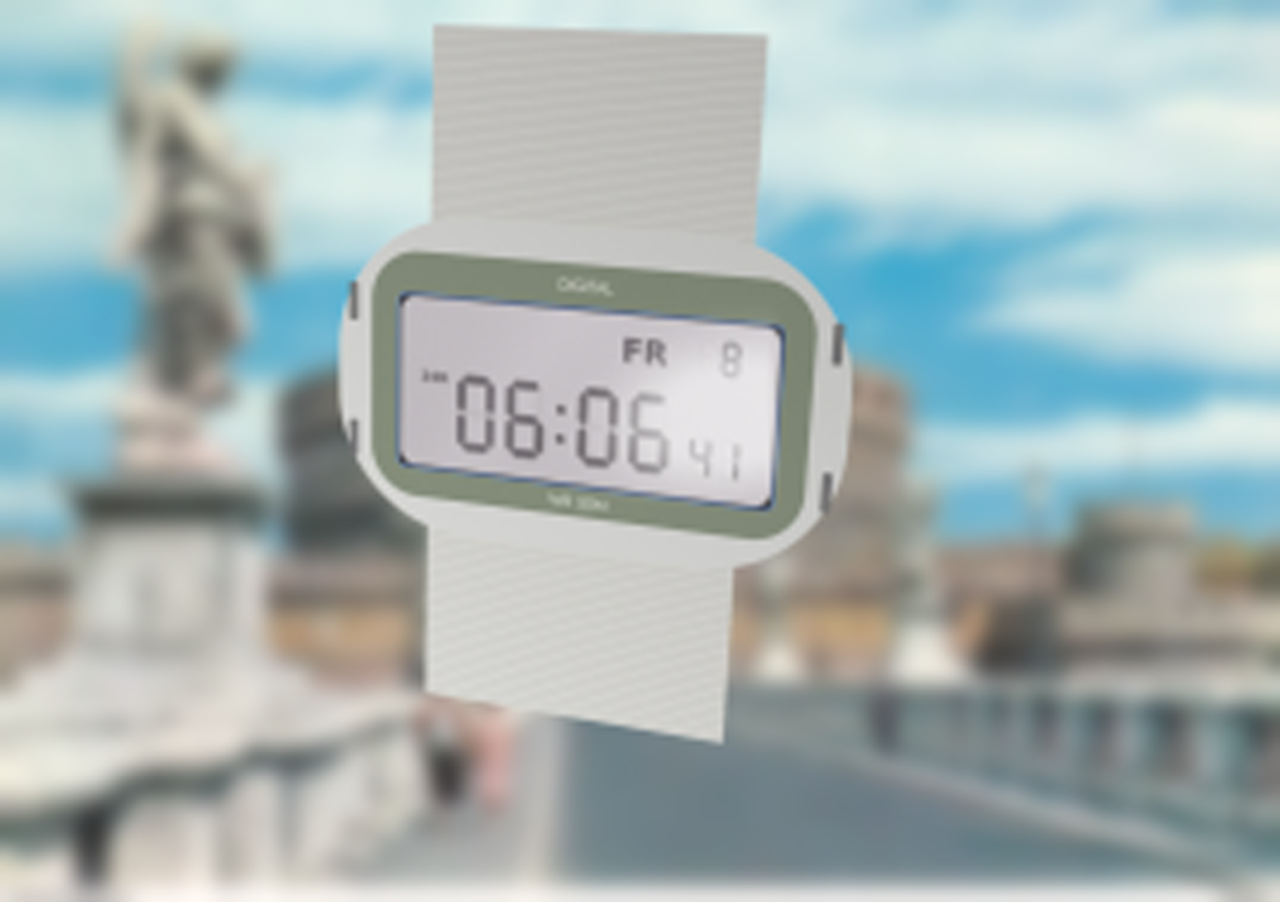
6.06.41
